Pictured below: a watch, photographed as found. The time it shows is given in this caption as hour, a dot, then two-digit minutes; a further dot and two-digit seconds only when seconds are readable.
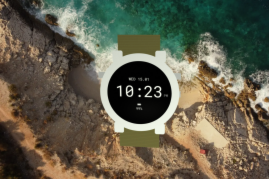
10.23
